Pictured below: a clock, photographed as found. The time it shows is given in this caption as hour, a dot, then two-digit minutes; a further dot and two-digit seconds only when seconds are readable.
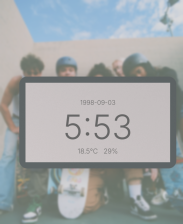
5.53
